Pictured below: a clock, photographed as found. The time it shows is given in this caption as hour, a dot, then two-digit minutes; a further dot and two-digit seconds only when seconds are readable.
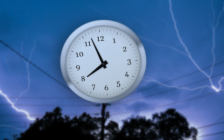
7.57
